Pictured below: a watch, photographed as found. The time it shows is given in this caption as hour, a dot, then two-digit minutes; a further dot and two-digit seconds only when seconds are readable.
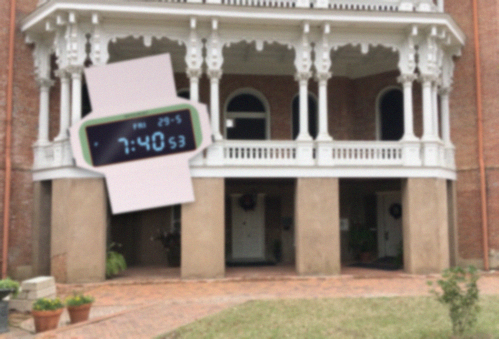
7.40
